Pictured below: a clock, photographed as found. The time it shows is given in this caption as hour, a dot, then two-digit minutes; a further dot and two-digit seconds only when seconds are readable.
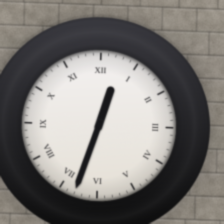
12.33
